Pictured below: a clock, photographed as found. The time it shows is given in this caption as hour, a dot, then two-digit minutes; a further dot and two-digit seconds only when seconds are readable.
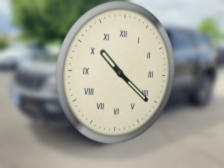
10.21
